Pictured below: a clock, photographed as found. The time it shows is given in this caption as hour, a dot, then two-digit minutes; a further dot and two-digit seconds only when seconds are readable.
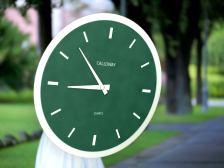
8.53
